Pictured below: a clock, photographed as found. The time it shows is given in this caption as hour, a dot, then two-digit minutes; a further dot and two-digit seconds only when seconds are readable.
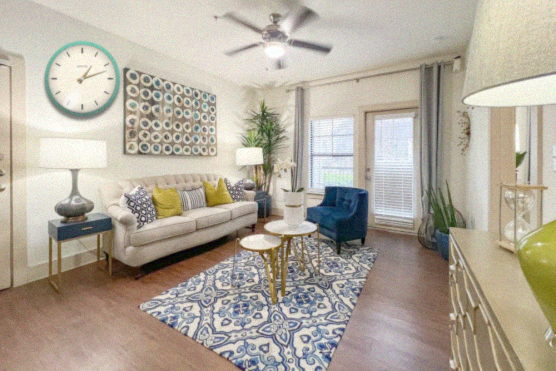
1.12
